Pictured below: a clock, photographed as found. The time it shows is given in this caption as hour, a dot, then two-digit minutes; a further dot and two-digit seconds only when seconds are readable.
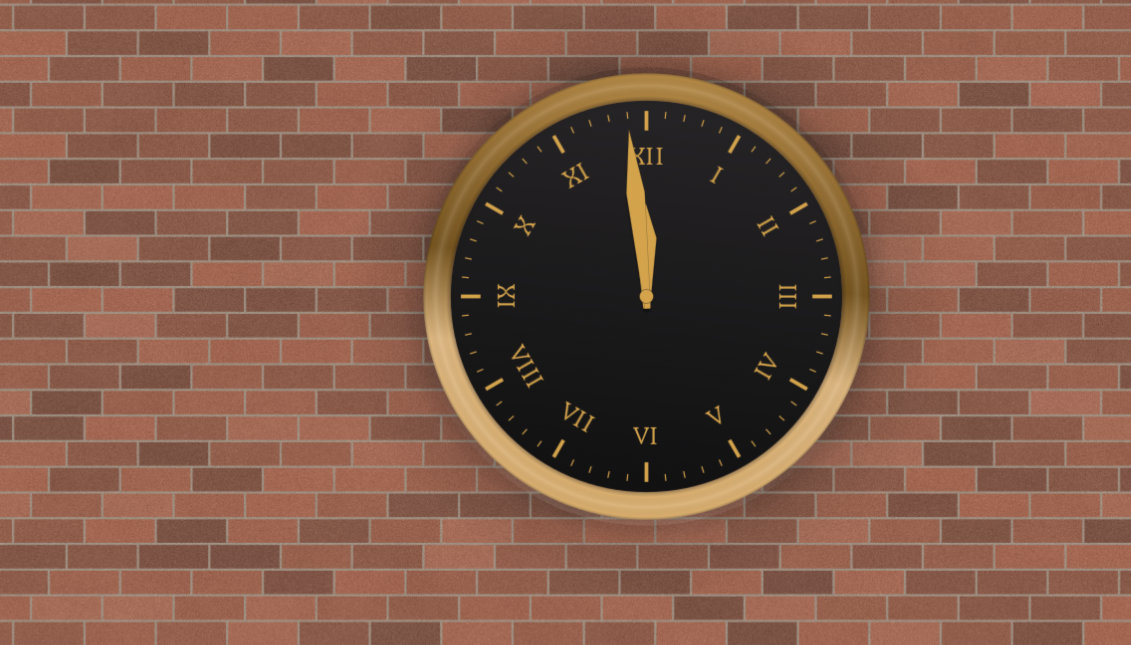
11.59
